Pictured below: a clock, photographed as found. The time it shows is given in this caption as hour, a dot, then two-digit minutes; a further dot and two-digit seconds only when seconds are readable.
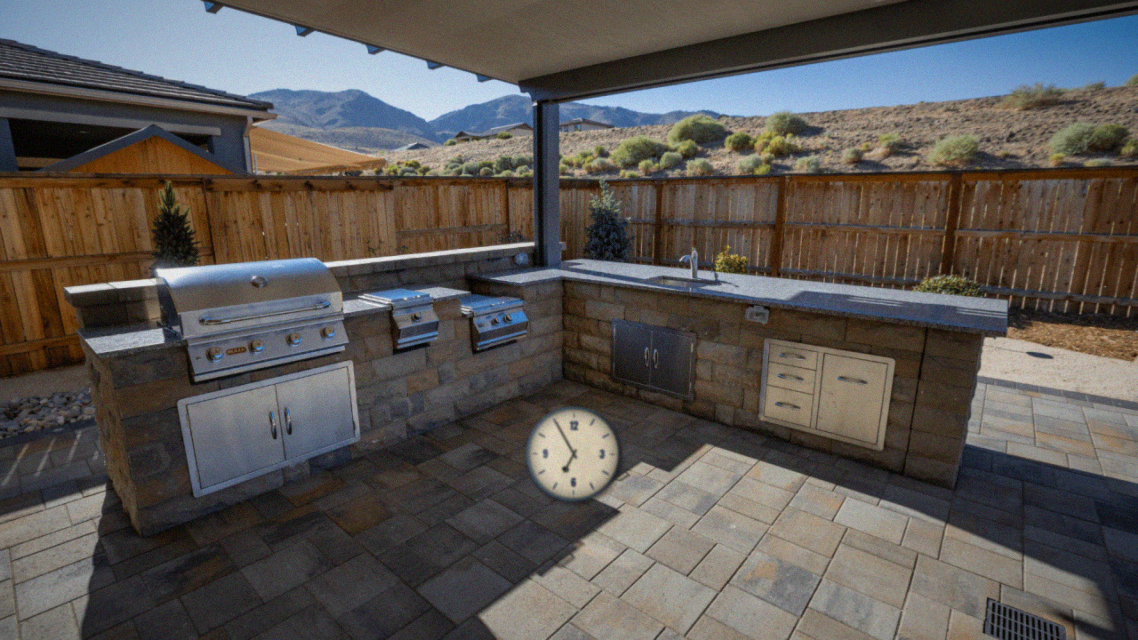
6.55
